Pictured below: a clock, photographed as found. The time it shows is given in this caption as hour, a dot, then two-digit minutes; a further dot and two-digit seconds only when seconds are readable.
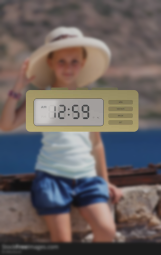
12.59
